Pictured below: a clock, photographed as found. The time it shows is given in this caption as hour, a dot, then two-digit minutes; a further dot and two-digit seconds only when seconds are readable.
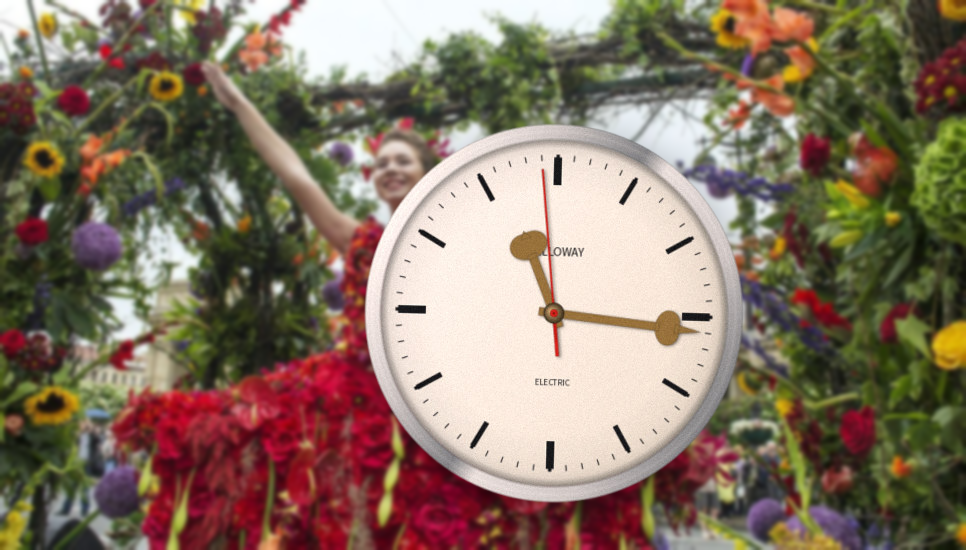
11.15.59
